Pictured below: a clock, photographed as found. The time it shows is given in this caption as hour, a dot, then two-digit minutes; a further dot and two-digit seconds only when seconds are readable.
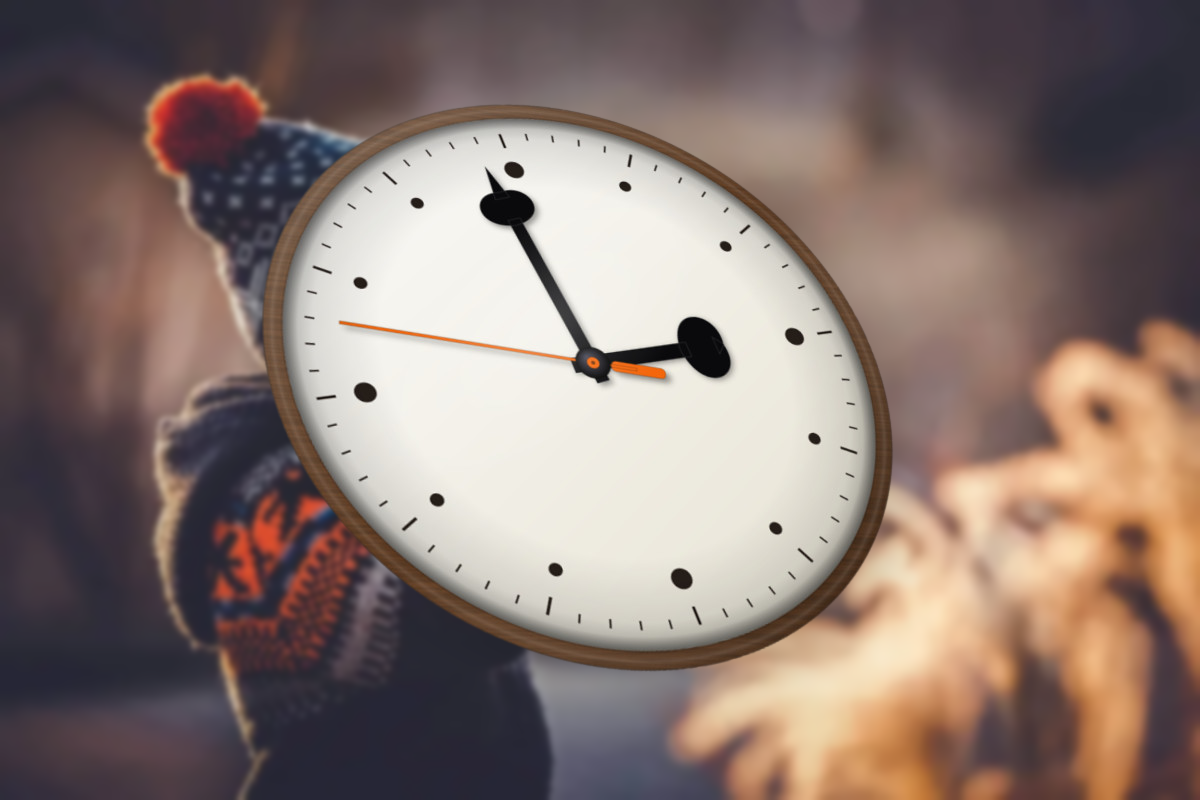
2.58.48
